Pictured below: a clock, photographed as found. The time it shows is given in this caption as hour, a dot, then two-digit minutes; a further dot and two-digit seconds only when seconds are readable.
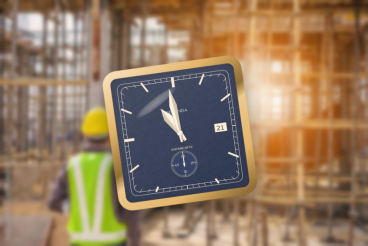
10.59
